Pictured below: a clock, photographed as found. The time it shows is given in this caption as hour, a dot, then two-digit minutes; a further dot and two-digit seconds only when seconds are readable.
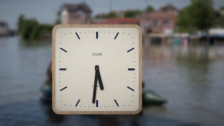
5.31
